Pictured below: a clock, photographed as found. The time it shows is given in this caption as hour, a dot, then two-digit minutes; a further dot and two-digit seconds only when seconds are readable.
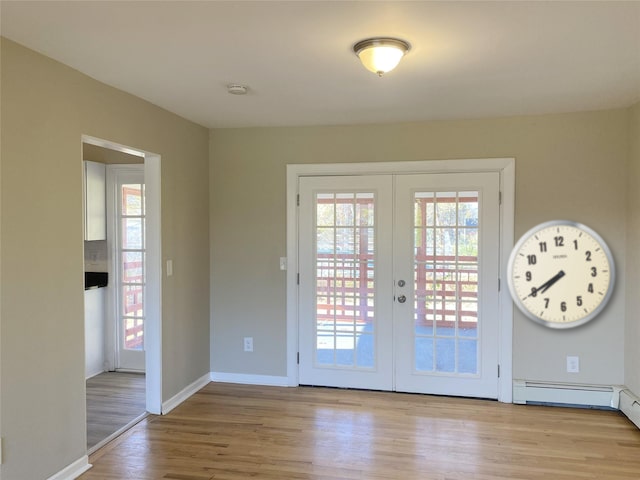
7.40
